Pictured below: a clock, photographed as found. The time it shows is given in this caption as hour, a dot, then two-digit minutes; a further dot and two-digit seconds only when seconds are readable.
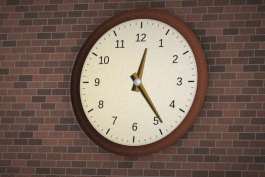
12.24
